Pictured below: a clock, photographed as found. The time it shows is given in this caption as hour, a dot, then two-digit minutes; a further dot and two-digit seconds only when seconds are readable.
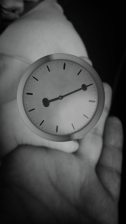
8.10
